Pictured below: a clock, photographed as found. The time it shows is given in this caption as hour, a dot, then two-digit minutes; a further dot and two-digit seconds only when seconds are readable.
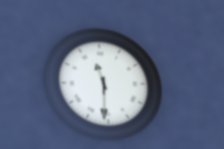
11.31
